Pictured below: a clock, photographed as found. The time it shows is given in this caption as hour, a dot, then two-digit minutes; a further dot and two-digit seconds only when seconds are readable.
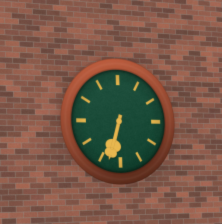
6.33
